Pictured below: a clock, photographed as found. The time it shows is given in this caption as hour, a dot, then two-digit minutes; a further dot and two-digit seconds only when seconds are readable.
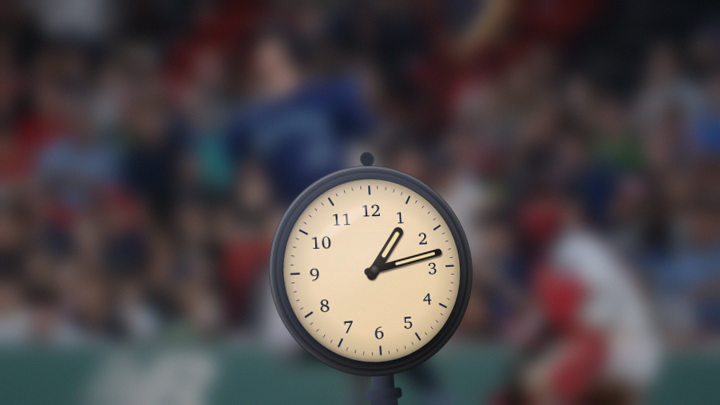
1.13
